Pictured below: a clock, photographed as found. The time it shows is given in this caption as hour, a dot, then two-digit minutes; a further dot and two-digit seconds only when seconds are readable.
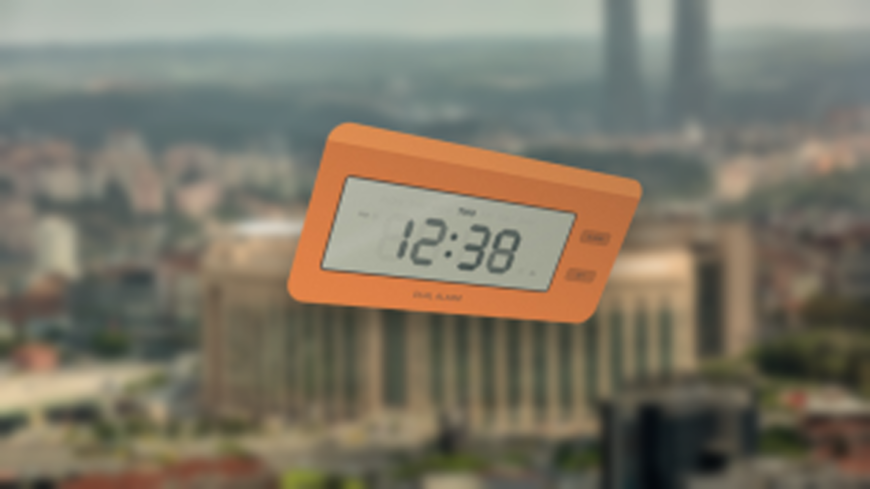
12.38
